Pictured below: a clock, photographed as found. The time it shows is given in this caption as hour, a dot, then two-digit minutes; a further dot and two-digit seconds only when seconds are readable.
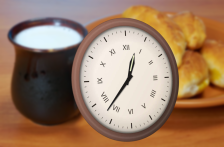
12.37
